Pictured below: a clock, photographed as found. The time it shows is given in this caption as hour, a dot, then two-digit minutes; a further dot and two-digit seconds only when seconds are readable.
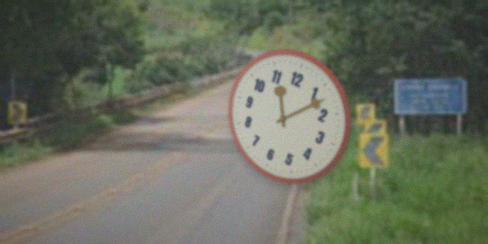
11.07
